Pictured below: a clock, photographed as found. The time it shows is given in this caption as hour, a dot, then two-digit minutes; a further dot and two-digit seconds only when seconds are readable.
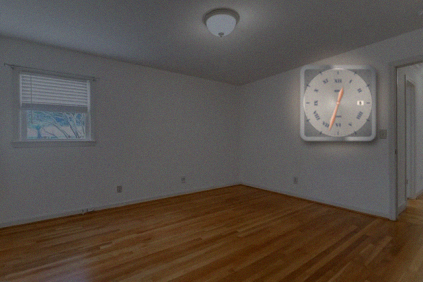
12.33
